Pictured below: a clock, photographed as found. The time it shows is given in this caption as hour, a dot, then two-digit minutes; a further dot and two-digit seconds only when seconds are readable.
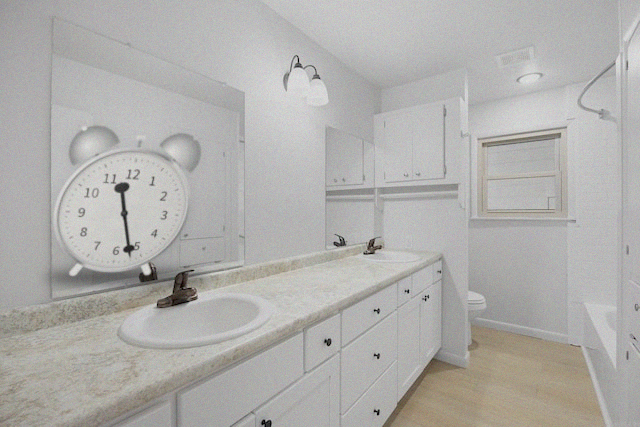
11.27
